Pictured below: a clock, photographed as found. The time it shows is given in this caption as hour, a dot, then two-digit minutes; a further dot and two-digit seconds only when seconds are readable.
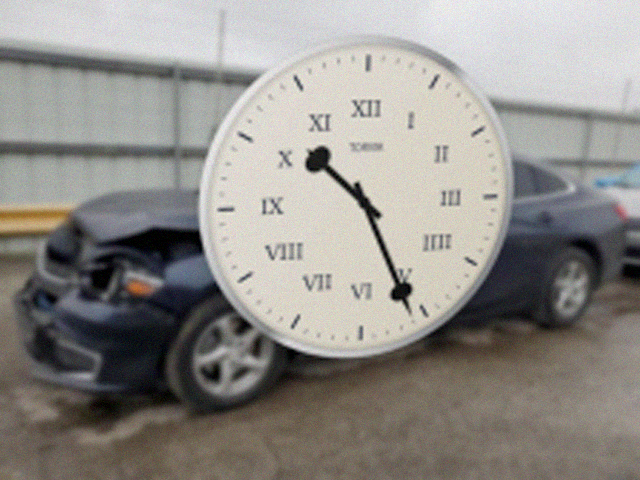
10.26
